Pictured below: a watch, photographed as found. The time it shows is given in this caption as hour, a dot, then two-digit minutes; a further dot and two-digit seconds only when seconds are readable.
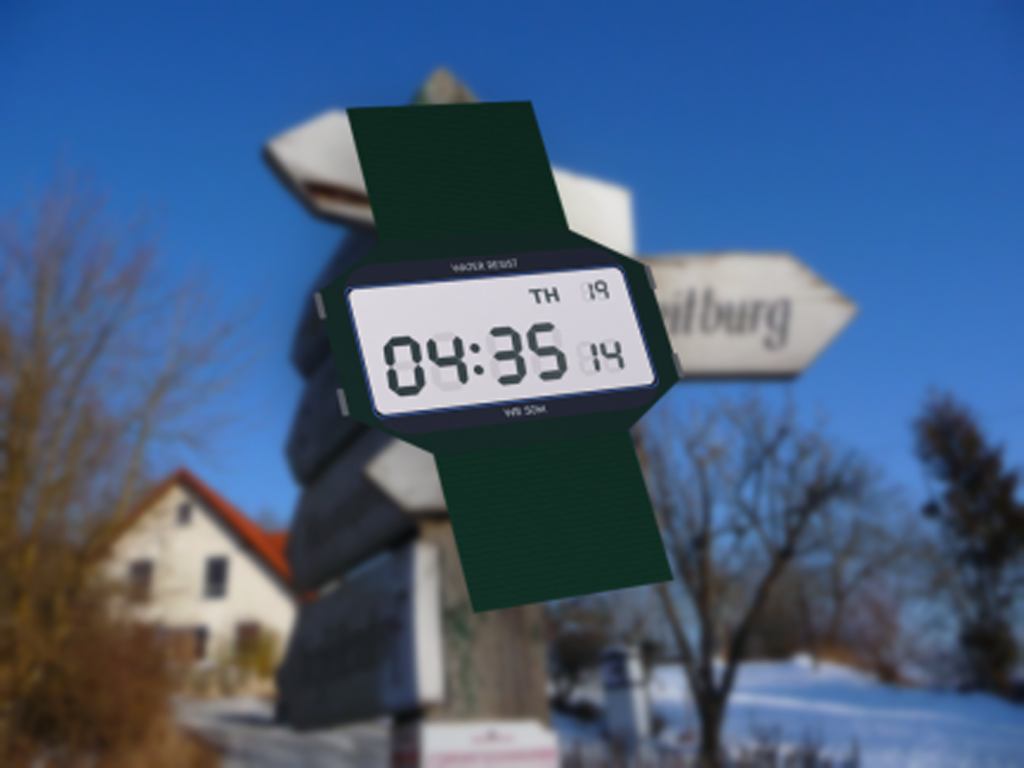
4.35.14
